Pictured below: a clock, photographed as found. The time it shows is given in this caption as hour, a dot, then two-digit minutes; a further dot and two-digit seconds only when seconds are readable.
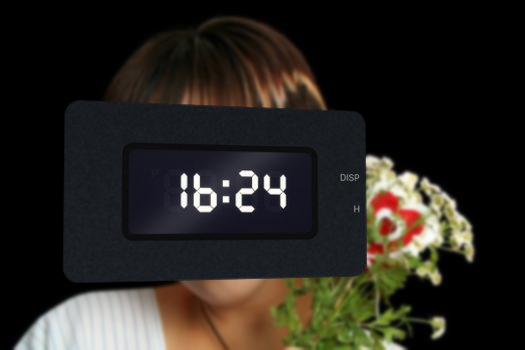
16.24
